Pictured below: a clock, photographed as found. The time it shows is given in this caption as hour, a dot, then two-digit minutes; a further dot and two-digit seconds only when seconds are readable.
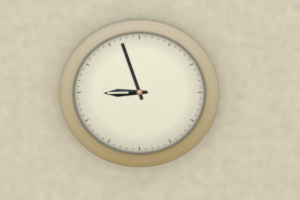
8.57
